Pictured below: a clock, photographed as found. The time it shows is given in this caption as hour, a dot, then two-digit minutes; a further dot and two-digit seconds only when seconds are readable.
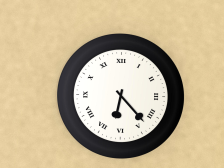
6.23
